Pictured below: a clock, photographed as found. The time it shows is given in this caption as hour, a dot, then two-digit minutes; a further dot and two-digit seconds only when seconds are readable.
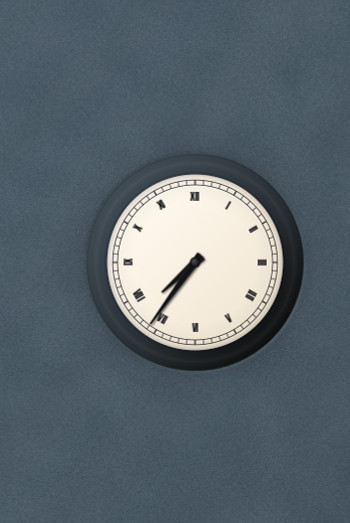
7.36
